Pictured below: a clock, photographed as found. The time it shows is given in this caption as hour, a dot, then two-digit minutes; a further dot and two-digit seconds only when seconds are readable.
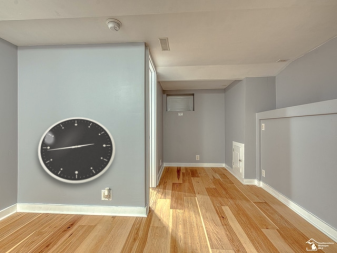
2.44
